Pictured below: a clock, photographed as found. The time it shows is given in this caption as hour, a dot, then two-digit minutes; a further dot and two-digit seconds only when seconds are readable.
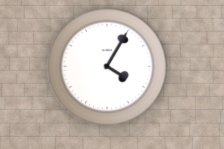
4.05
